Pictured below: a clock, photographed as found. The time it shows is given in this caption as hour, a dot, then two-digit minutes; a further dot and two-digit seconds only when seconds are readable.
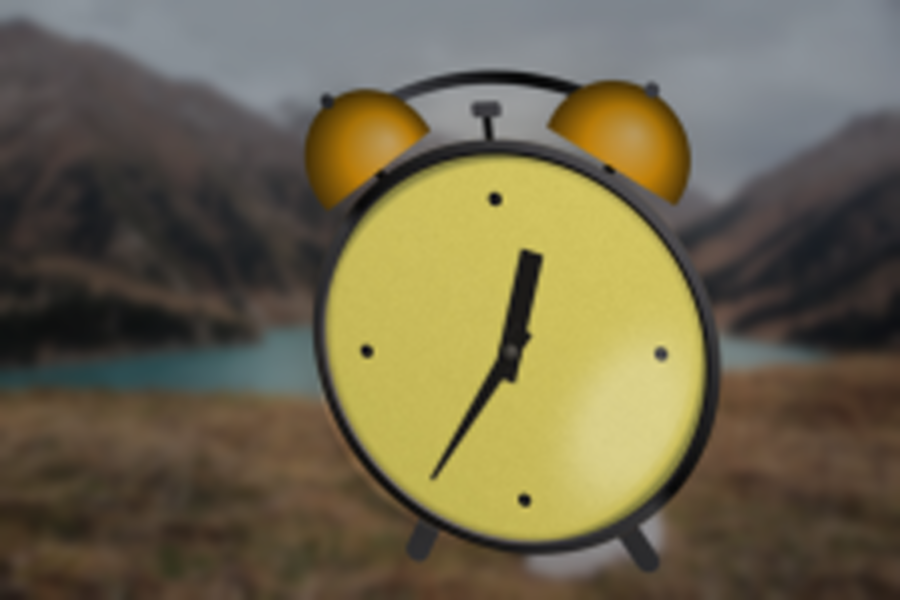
12.36
